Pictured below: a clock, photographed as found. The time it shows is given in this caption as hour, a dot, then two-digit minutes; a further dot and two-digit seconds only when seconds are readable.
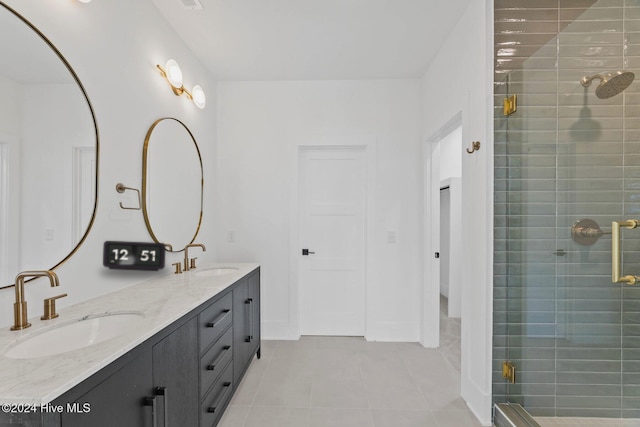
12.51
